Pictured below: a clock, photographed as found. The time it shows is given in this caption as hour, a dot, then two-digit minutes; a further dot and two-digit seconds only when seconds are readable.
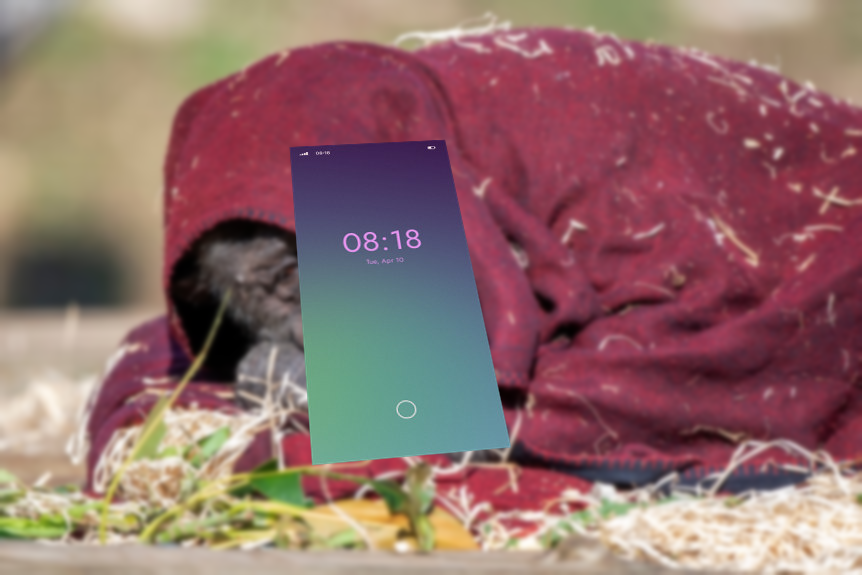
8.18
